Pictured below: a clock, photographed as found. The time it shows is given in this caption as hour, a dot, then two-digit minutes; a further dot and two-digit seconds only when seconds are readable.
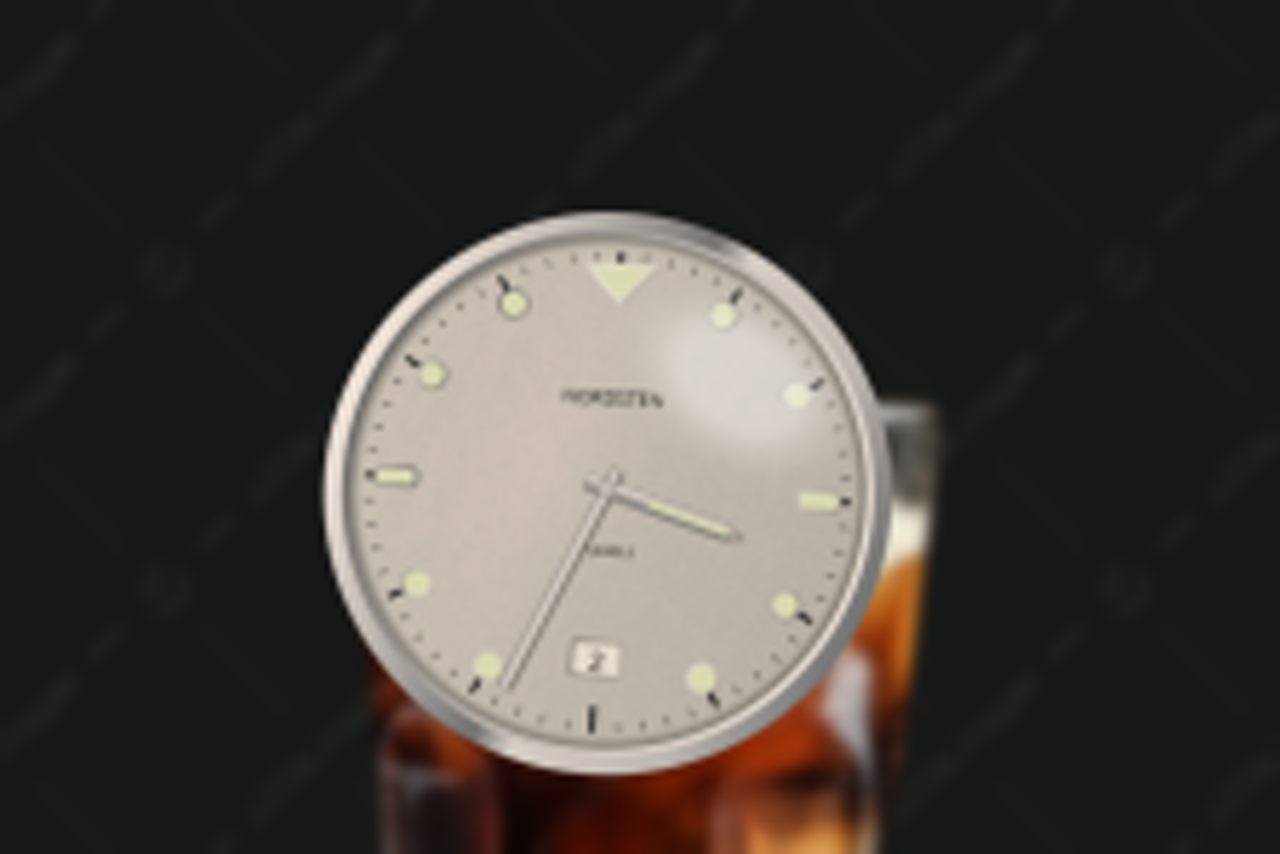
3.34
